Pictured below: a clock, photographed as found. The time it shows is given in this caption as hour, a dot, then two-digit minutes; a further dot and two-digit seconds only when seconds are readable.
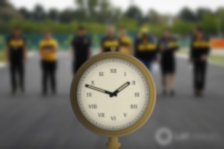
1.48
